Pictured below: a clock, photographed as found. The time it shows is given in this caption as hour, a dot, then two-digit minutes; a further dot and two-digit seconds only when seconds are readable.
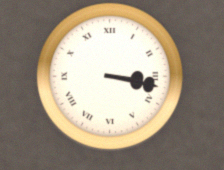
3.17
